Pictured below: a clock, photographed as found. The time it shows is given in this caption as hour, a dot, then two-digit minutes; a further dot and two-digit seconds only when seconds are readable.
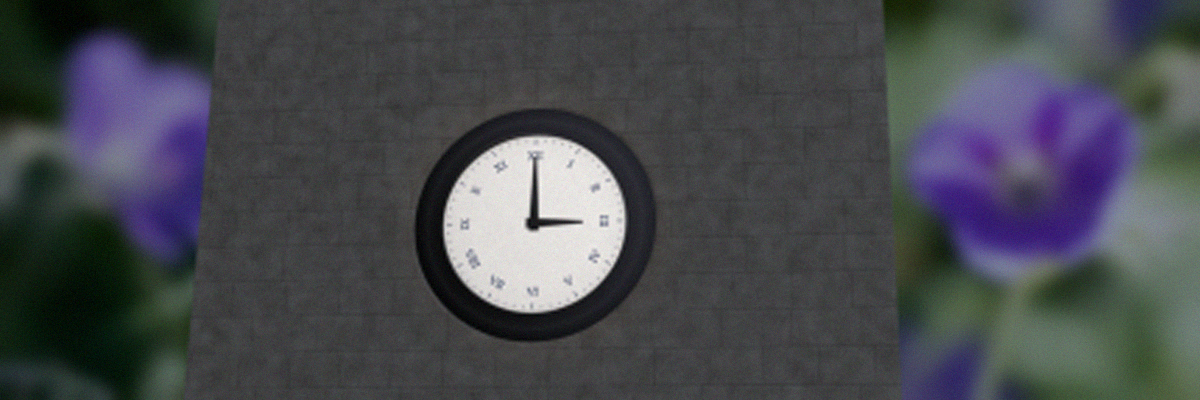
3.00
